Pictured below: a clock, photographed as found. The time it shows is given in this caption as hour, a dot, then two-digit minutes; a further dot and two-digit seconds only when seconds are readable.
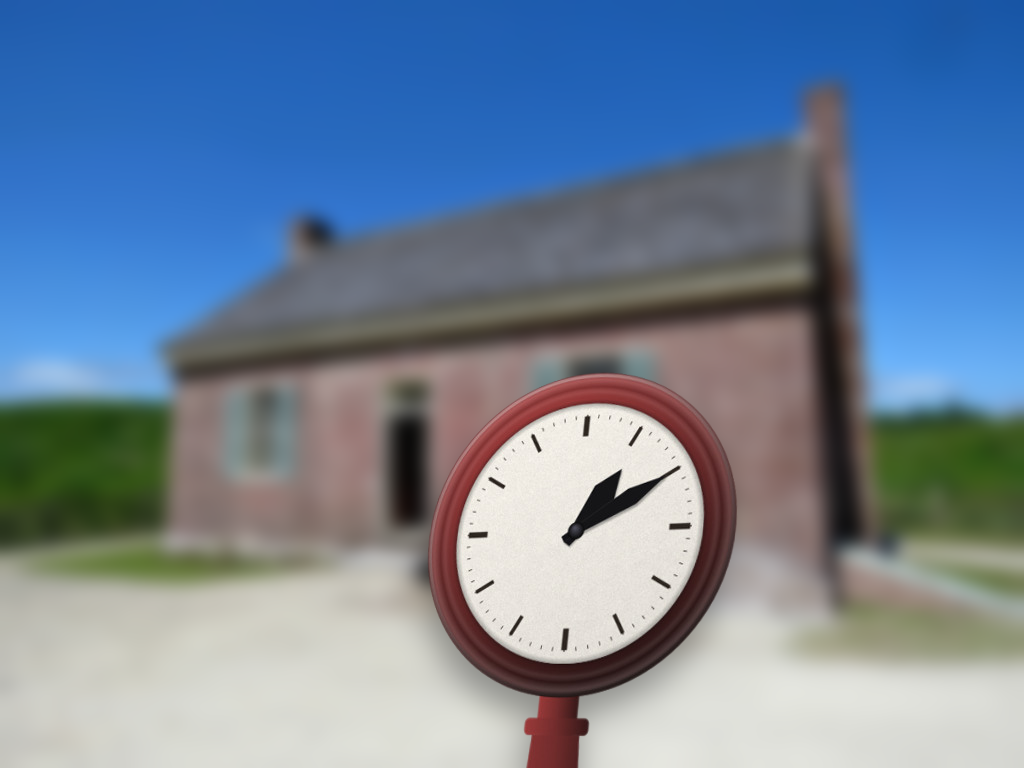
1.10
